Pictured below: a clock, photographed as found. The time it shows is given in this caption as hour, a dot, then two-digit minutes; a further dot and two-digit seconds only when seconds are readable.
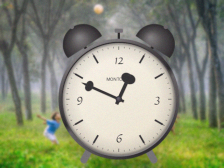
12.49
